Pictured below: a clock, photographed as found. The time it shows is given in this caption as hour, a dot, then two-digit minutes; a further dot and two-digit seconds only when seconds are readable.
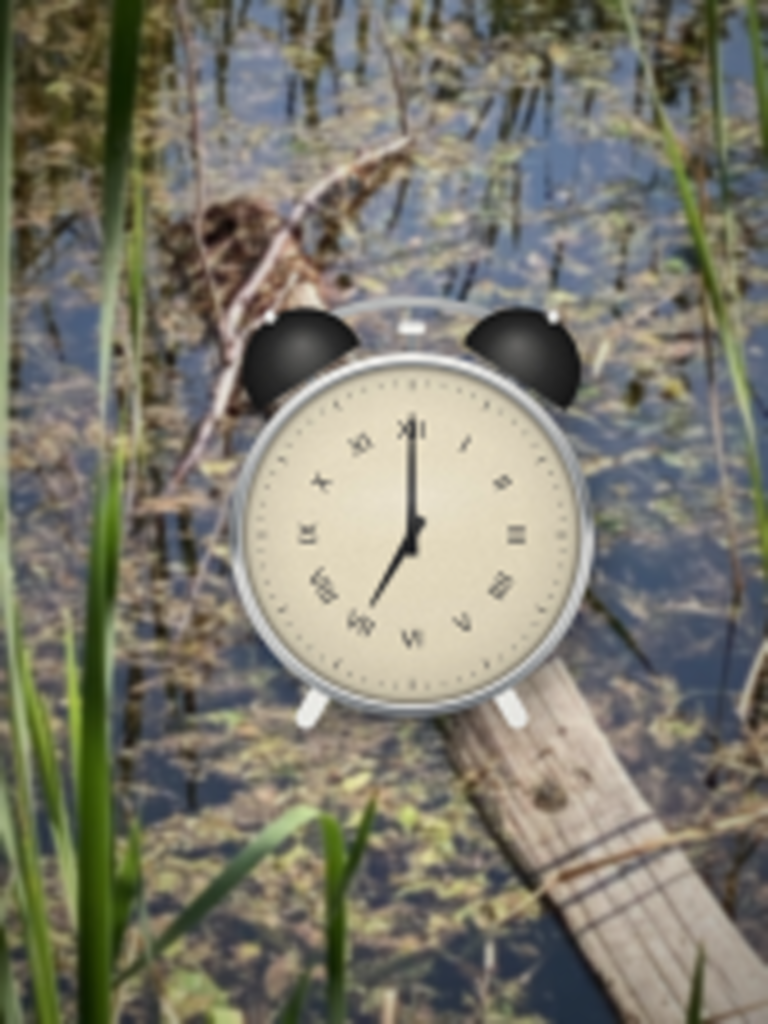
7.00
